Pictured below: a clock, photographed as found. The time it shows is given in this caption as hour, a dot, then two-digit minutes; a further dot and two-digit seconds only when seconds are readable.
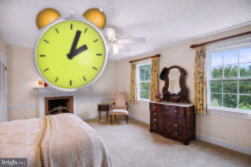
2.03
